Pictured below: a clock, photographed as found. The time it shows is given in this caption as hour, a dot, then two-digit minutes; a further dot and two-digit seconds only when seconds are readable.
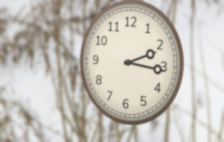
2.16
